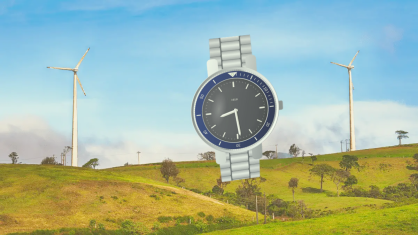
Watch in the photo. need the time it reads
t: 8:29
